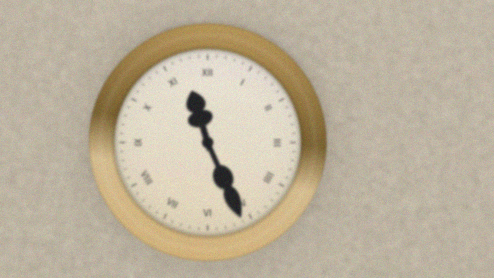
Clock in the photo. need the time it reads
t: 11:26
